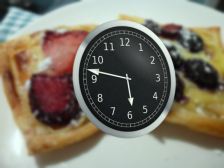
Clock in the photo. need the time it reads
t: 5:47
